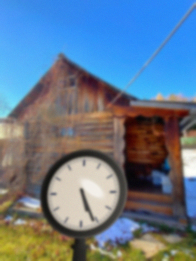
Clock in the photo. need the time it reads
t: 5:26
